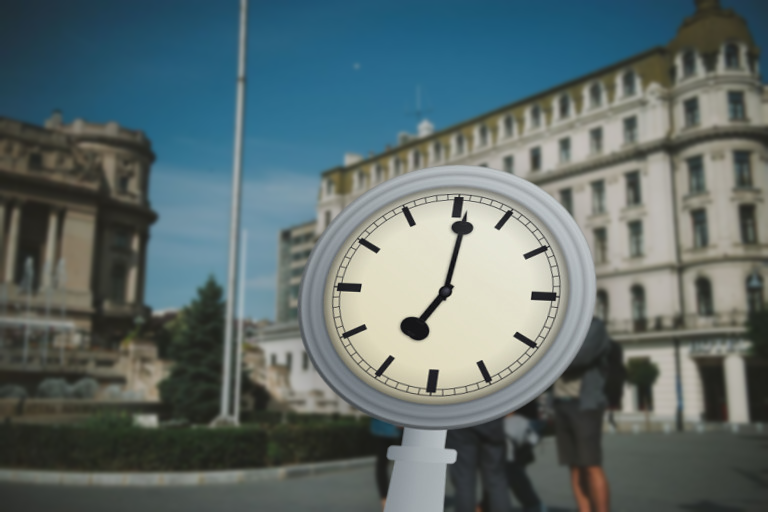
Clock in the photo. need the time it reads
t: 7:01
